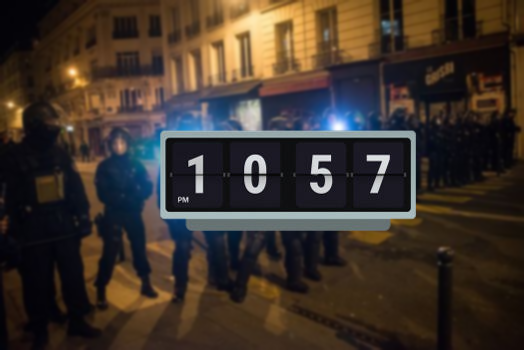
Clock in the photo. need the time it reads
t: 10:57
